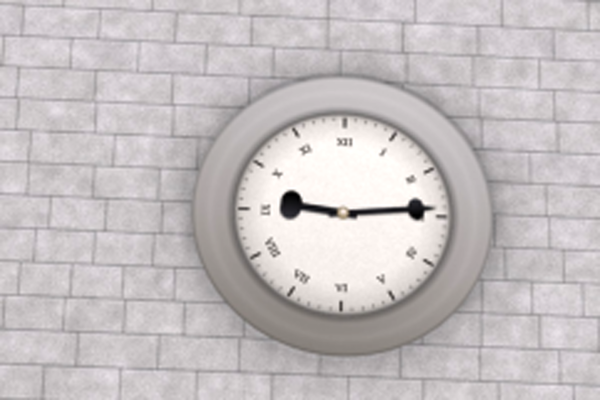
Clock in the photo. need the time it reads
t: 9:14
